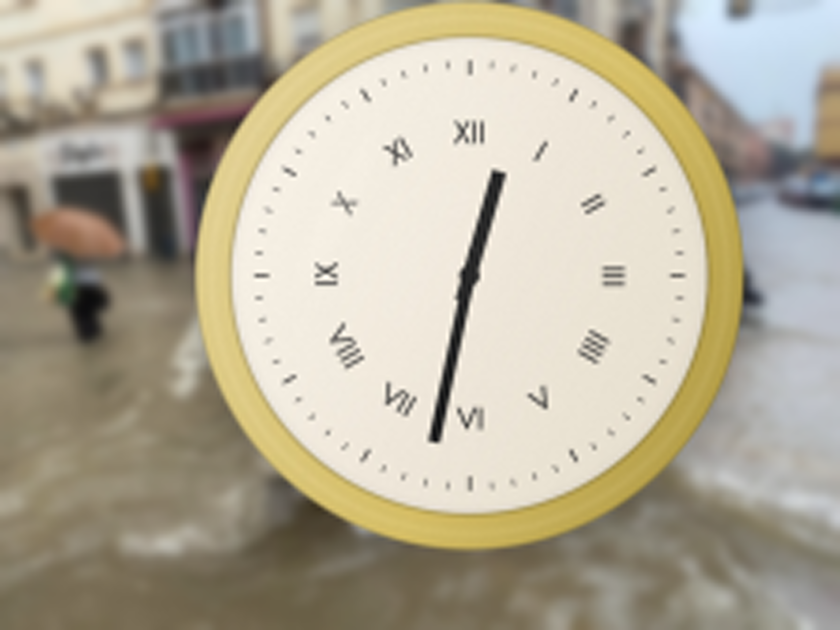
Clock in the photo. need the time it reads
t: 12:32
